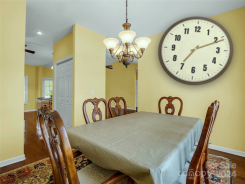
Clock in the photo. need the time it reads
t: 7:11
